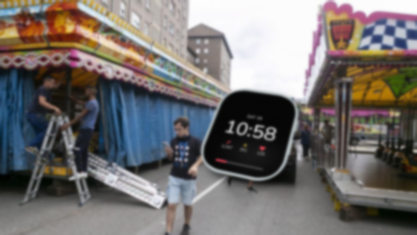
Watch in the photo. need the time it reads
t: 10:58
